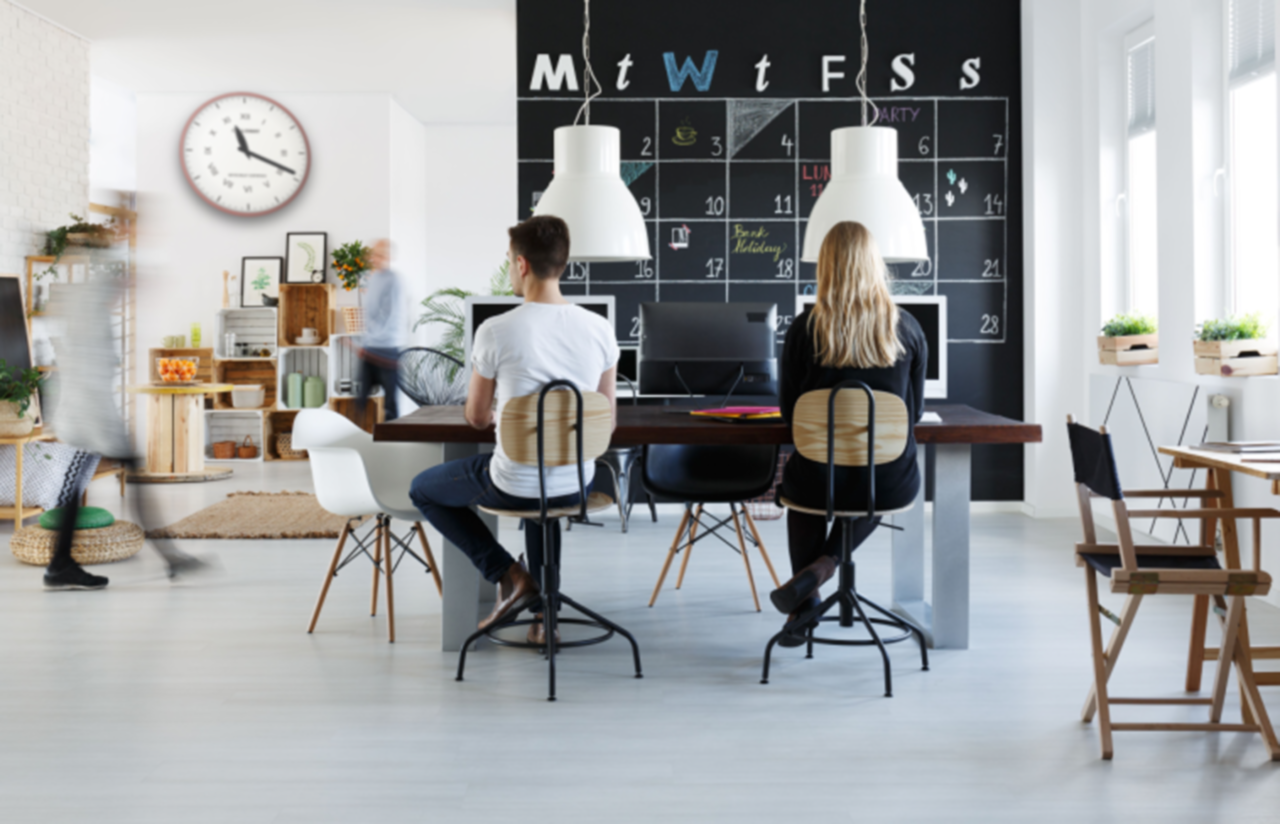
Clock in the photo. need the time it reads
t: 11:19
